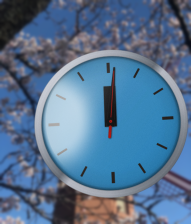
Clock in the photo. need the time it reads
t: 12:01:01
